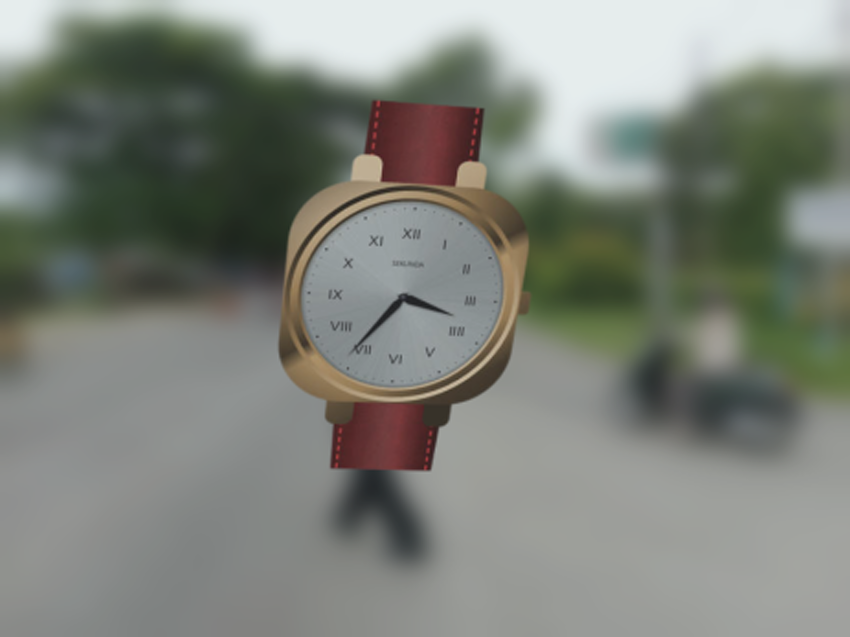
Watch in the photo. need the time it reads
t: 3:36
